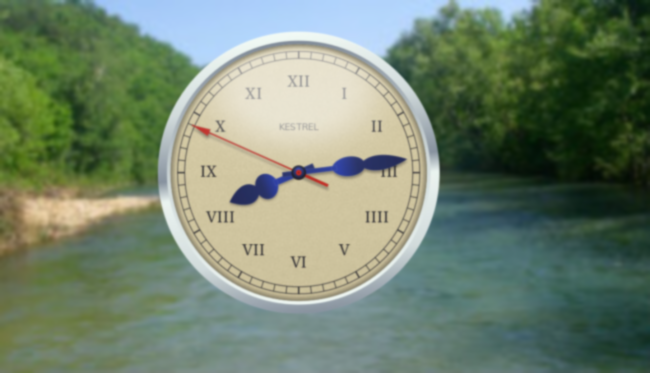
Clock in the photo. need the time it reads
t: 8:13:49
